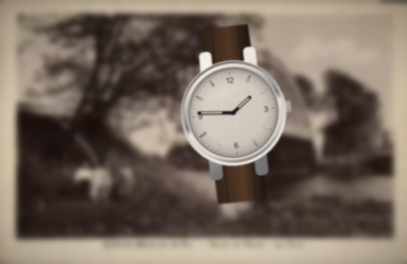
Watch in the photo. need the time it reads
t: 1:46
